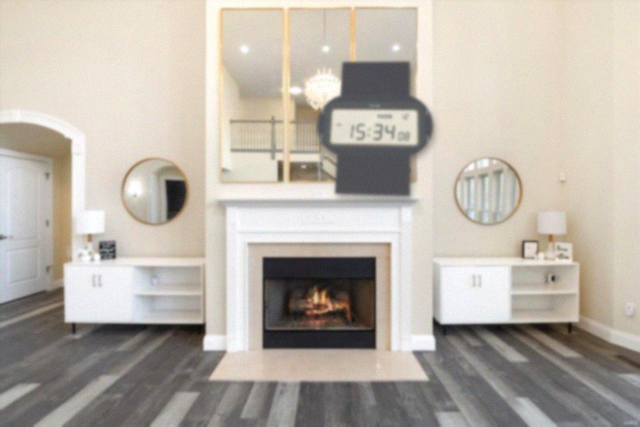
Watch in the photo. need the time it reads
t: 15:34
